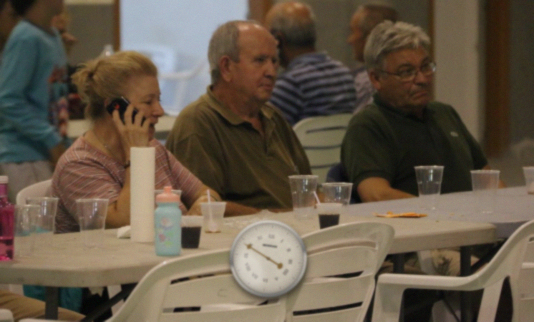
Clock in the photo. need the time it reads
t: 3:49
